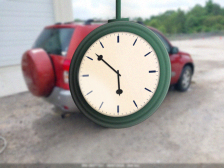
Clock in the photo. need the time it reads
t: 5:52
